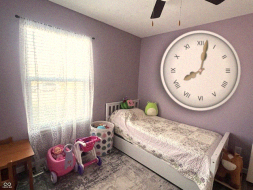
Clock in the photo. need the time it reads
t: 8:02
